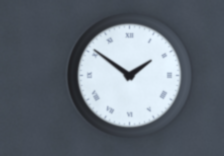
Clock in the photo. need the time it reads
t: 1:51
